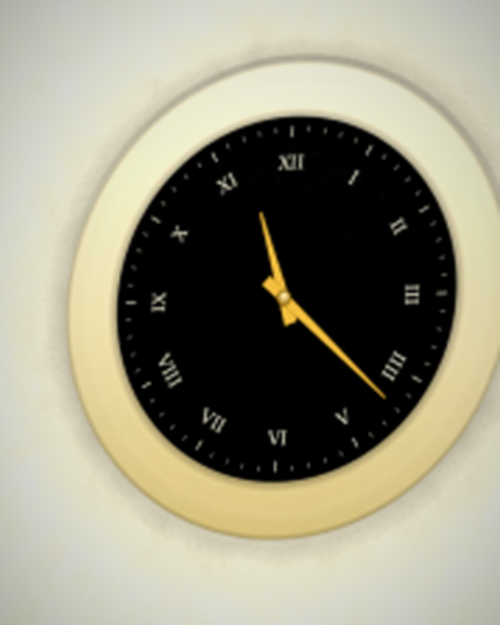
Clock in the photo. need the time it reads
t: 11:22
